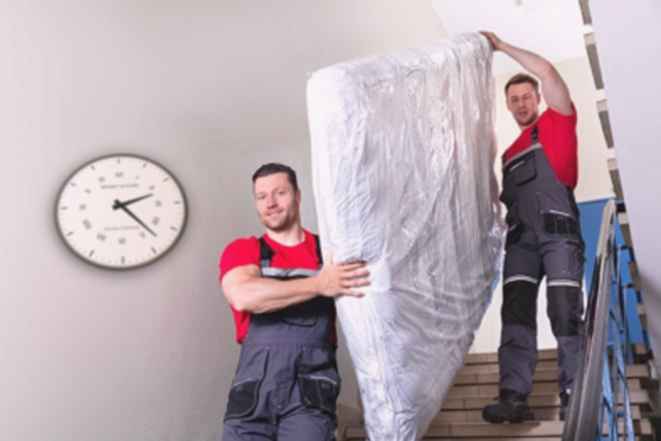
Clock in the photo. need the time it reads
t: 2:23
